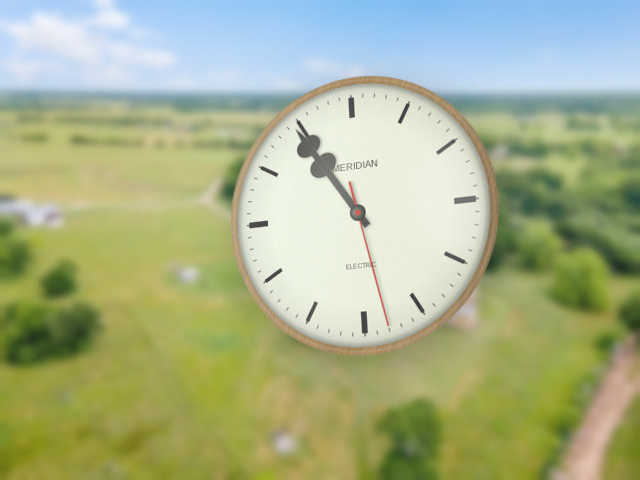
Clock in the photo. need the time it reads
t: 10:54:28
